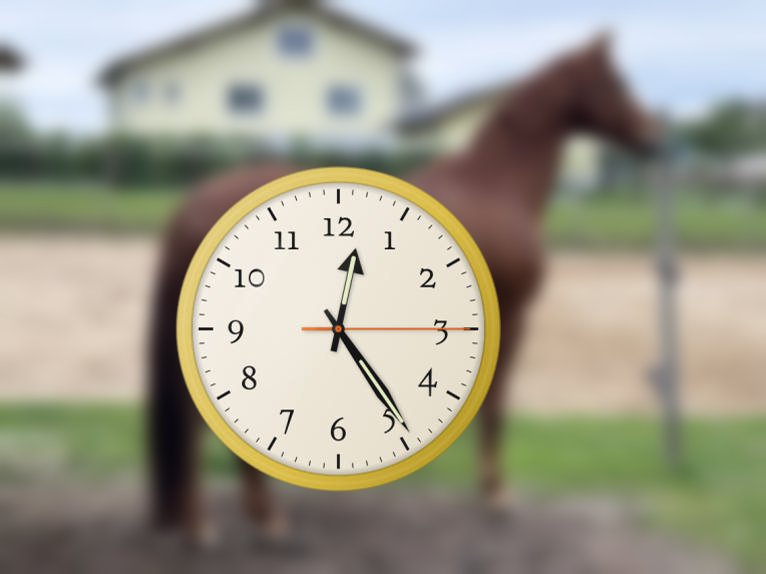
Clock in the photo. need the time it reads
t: 12:24:15
